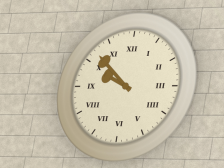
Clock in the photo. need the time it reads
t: 9:52
